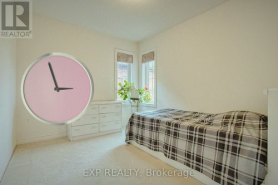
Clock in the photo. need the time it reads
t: 2:57
